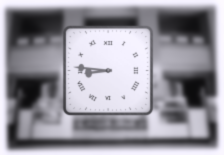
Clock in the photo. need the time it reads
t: 8:46
